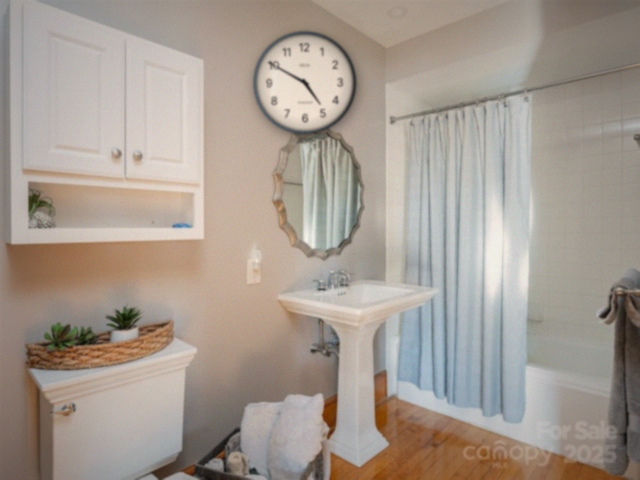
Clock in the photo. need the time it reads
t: 4:50
